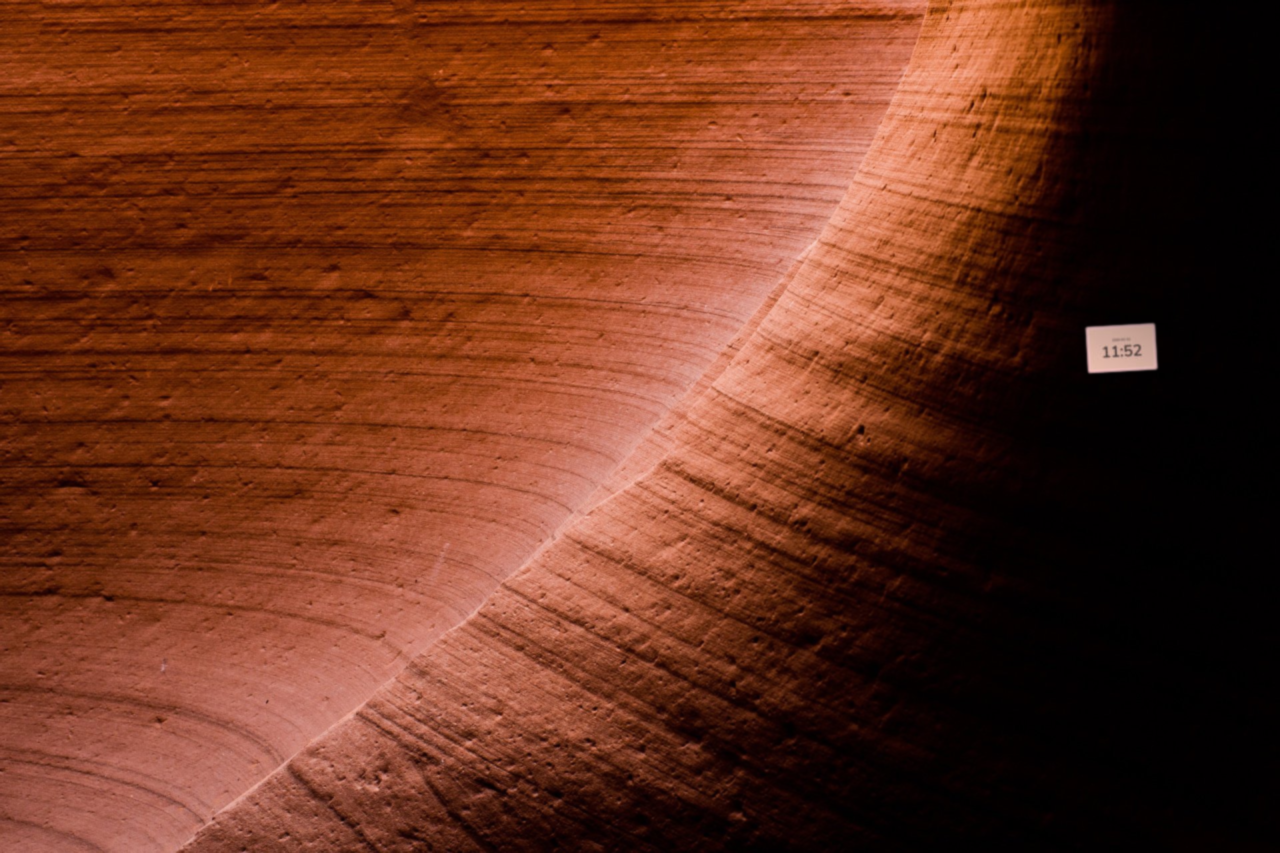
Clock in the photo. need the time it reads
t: 11:52
